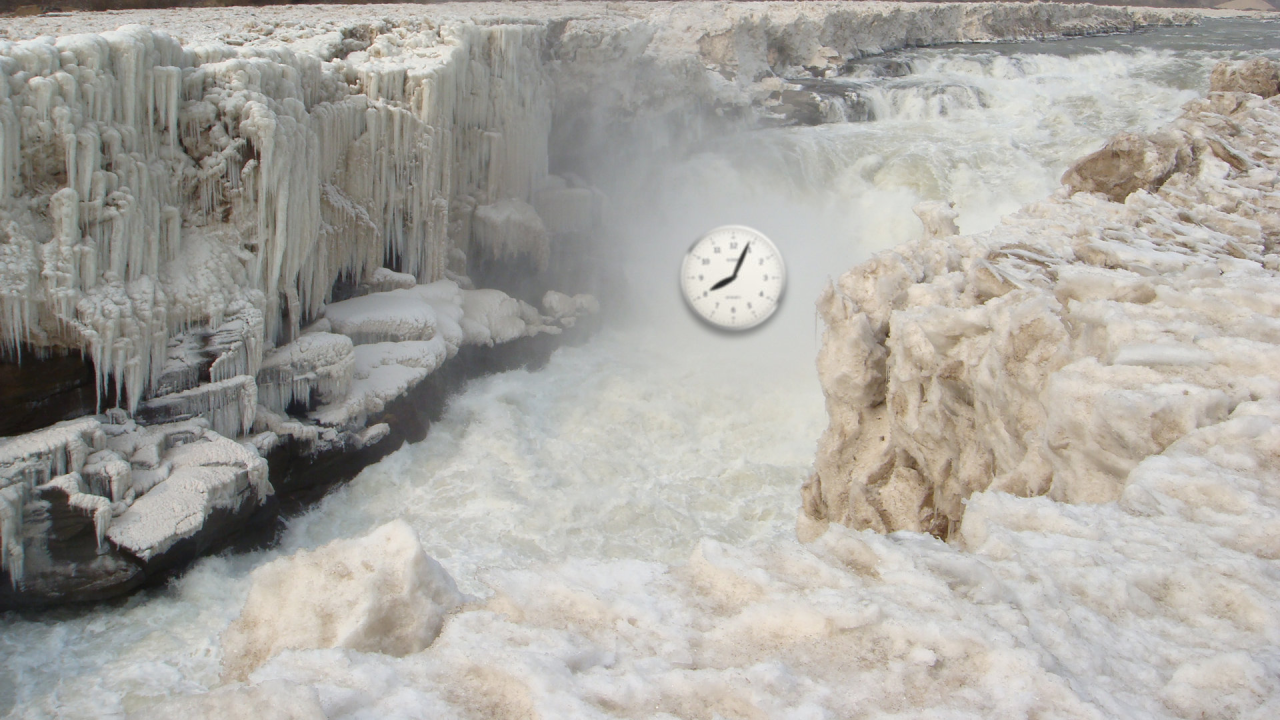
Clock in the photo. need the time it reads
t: 8:04
